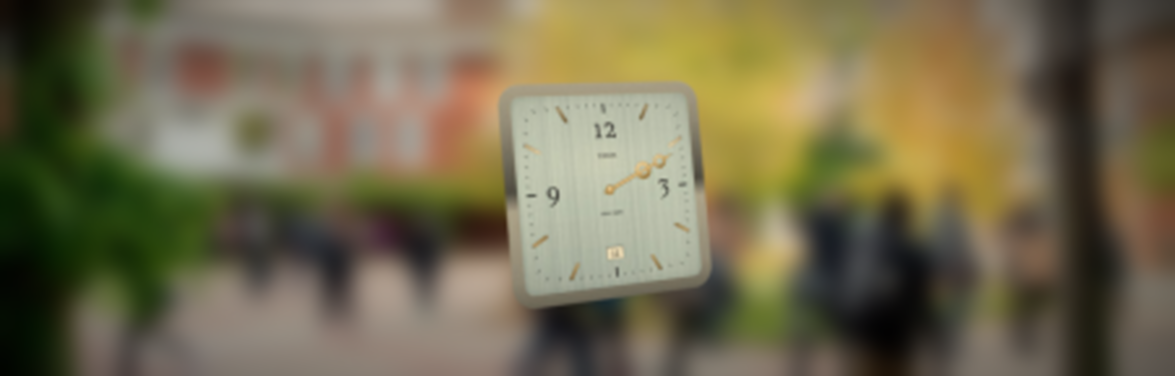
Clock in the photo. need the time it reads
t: 2:11
